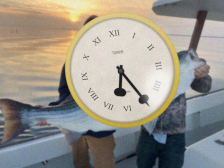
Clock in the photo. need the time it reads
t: 6:25
